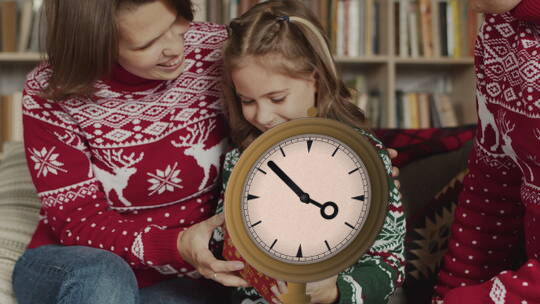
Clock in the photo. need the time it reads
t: 3:52
